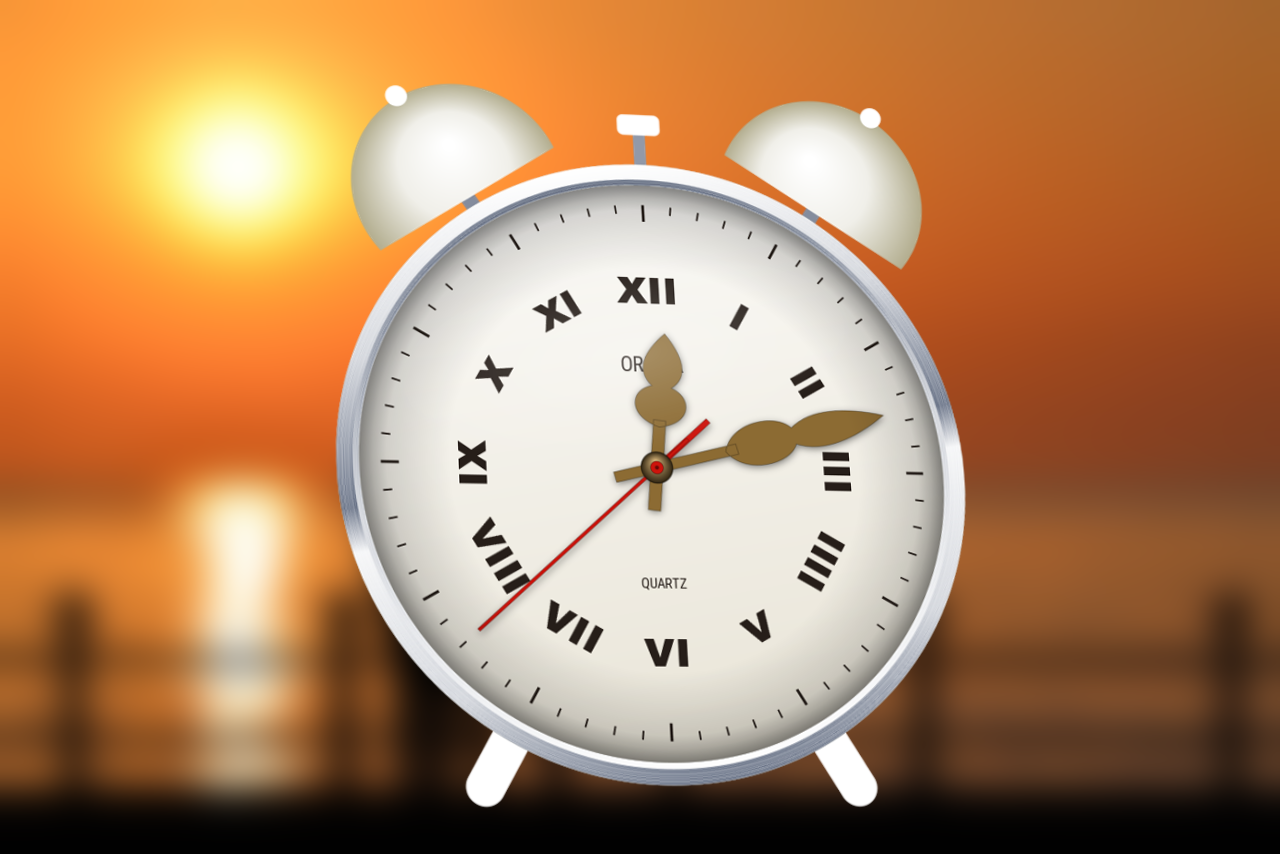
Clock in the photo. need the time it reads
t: 12:12:38
